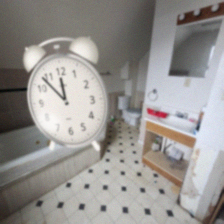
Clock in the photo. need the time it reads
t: 11:53
